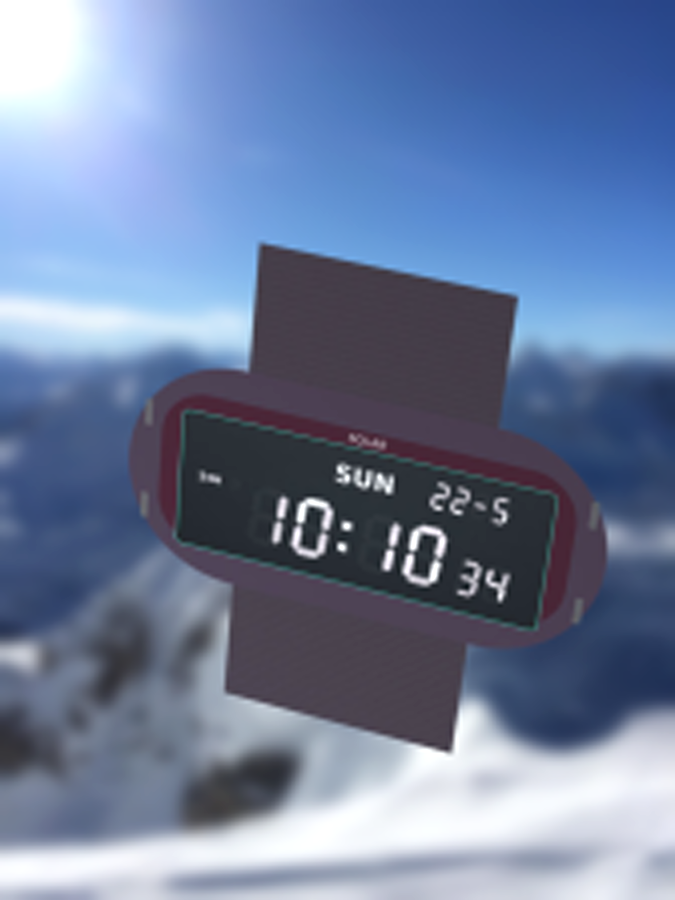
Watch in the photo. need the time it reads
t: 10:10:34
